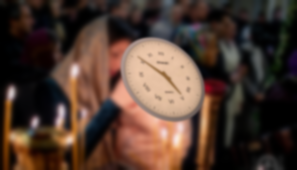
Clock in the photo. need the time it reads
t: 4:51
